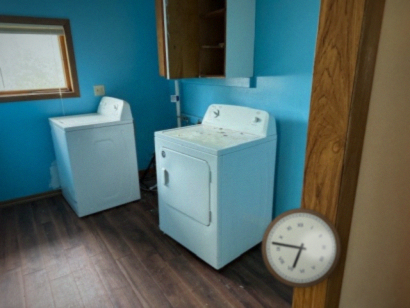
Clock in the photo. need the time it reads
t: 6:47
